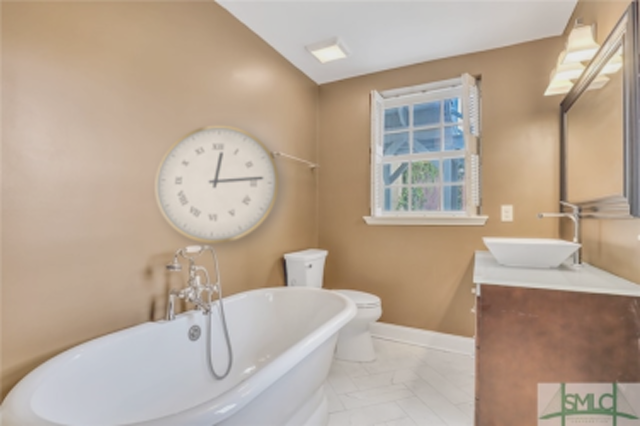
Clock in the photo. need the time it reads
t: 12:14
